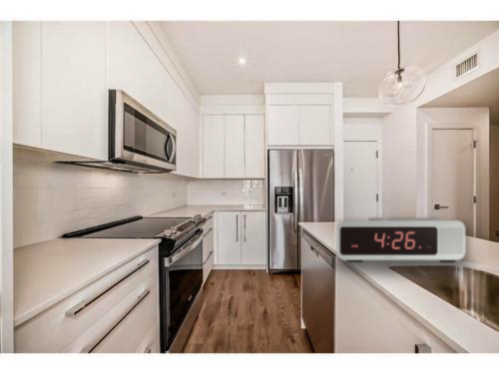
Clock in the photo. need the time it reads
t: 4:26
